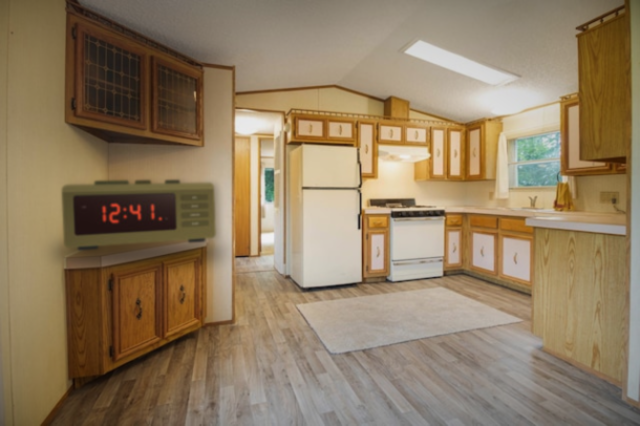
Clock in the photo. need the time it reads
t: 12:41
